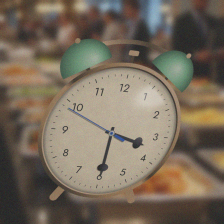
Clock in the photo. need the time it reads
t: 3:29:49
